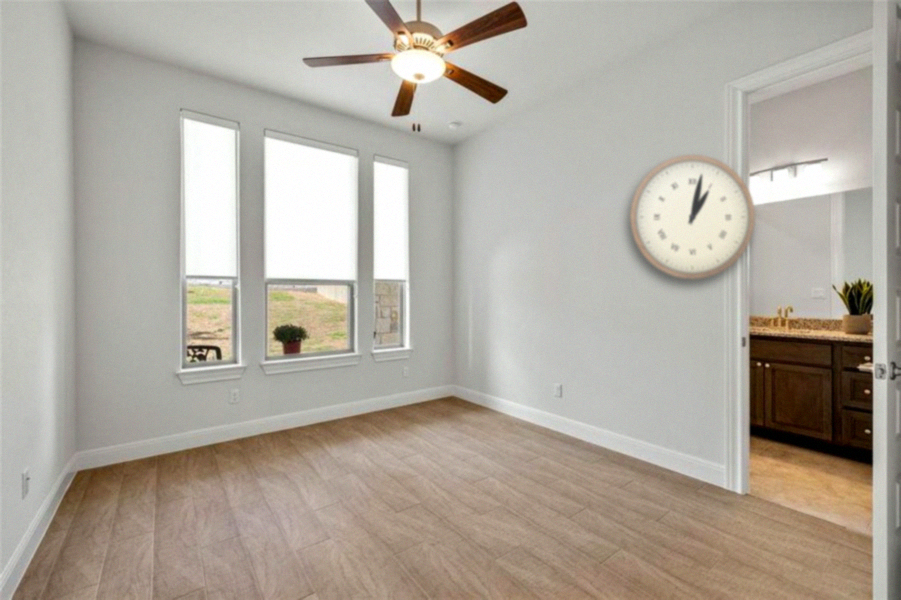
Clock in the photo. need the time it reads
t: 1:02
